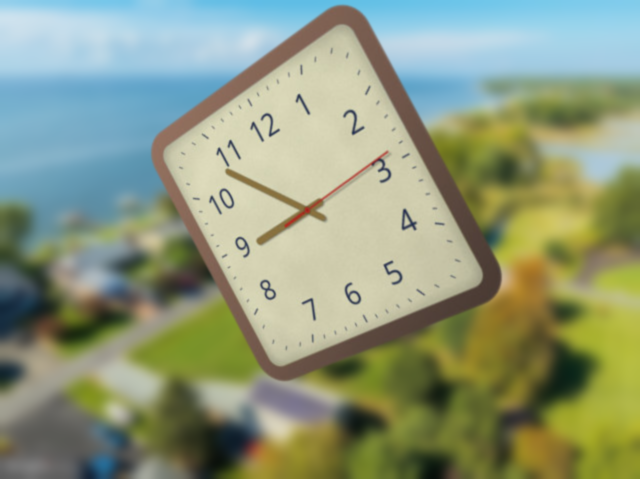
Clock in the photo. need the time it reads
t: 8:53:14
